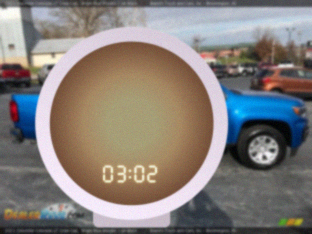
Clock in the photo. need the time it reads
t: 3:02
